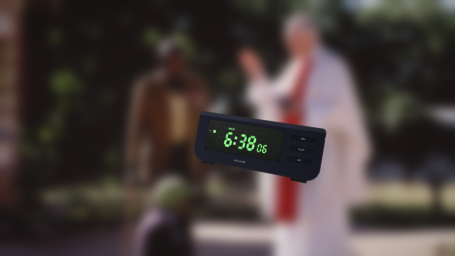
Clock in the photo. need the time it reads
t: 6:38:06
